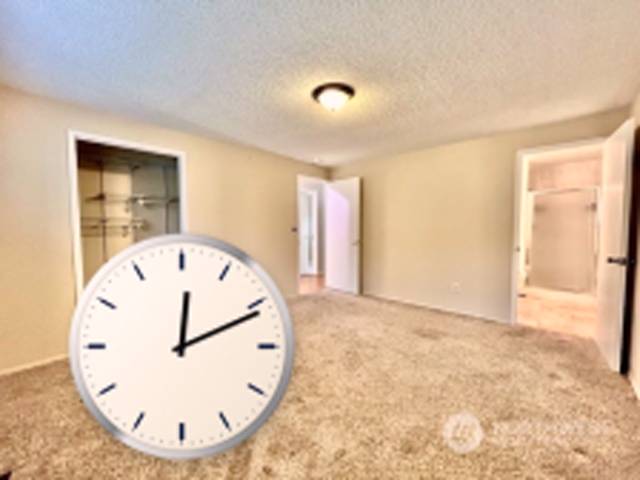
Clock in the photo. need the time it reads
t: 12:11
